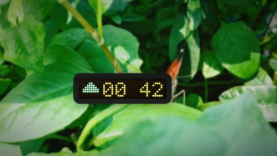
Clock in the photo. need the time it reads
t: 0:42
